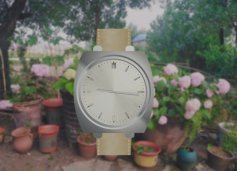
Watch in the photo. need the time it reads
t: 9:16
